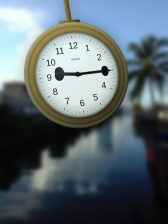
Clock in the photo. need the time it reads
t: 9:15
